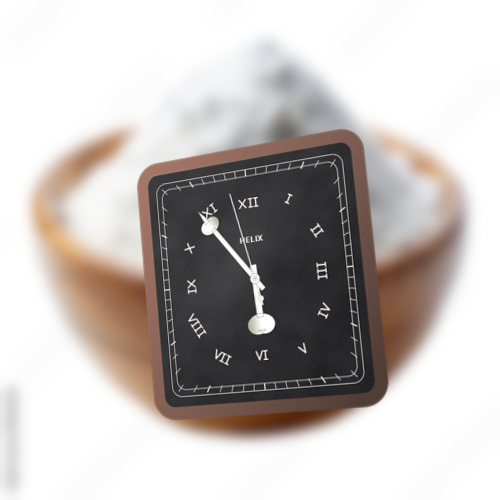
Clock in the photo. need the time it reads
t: 5:53:58
